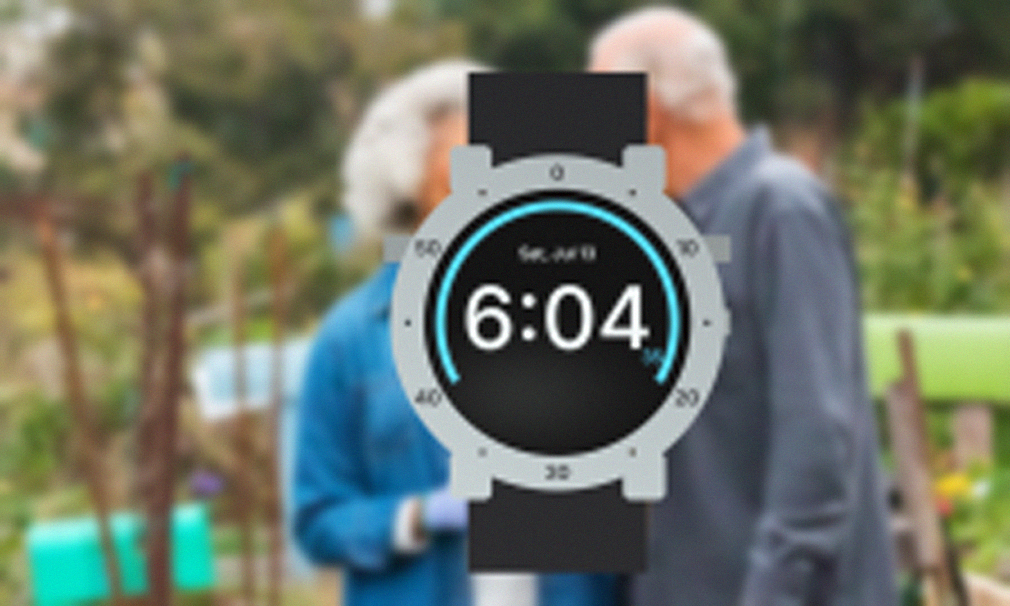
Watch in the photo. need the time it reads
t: 6:04
